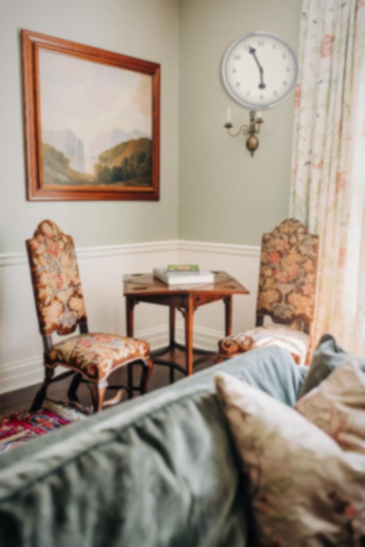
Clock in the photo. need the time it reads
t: 5:56
